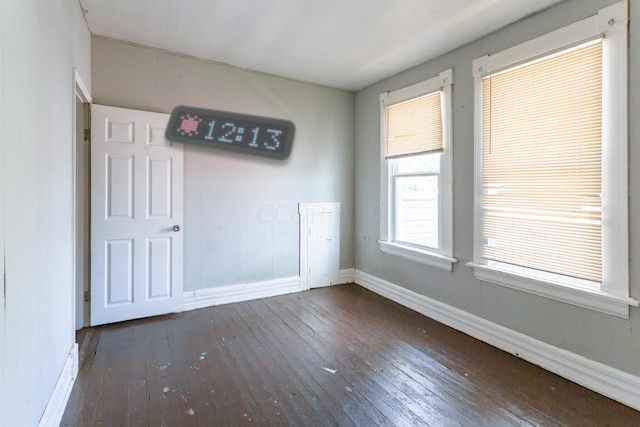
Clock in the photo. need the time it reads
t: 12:13
